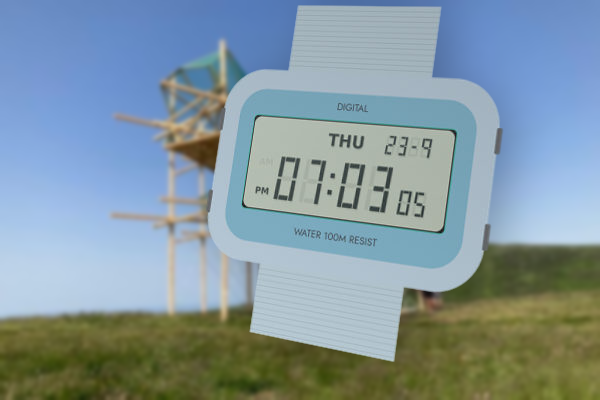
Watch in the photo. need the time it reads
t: 7:03:05
